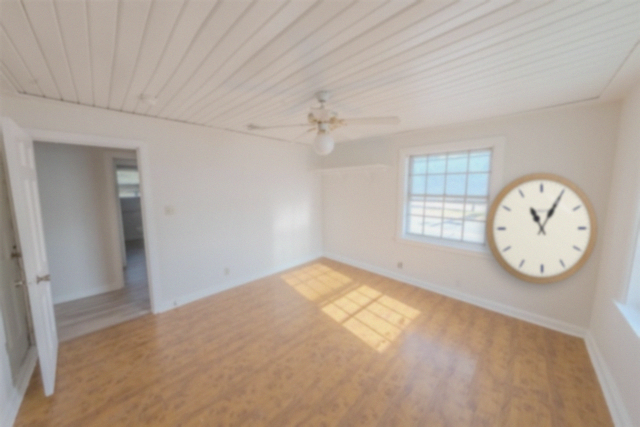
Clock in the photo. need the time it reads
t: 11:05
